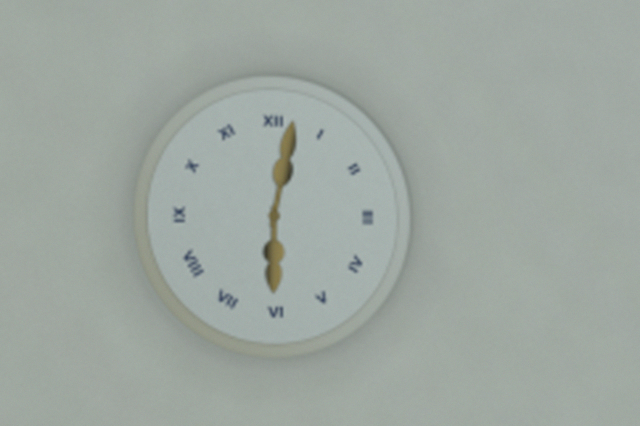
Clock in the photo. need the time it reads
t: 6:02
